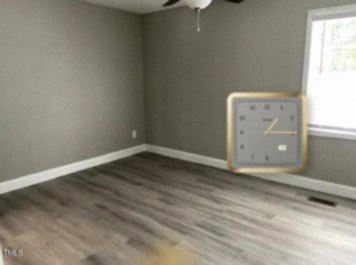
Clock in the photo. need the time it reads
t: 1:15
